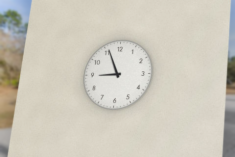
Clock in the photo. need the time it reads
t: 8:56
